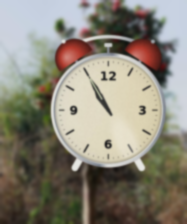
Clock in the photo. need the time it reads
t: 10:55
